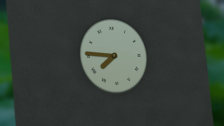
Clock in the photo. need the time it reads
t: 7:46
